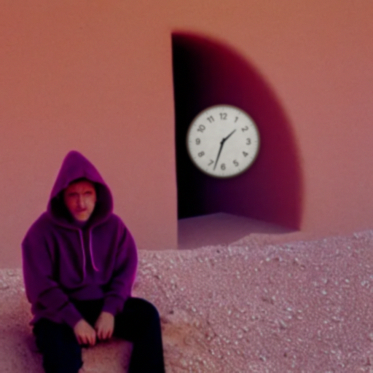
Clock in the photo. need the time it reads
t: 1:33
